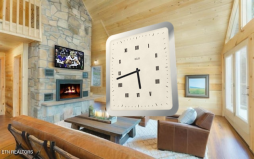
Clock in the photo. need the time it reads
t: 5:43
